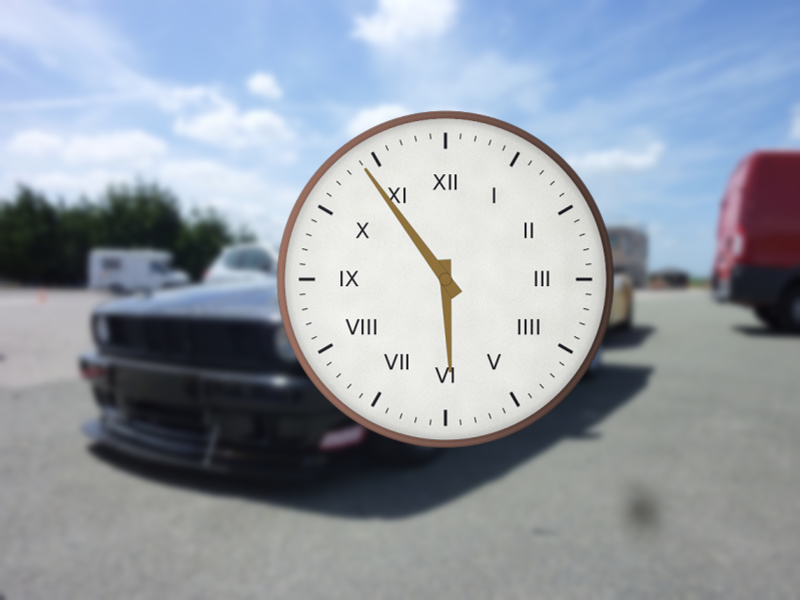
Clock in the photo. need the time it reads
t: 5:54
